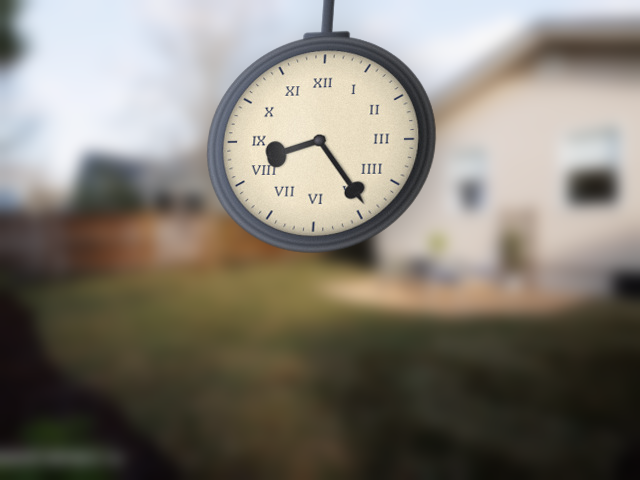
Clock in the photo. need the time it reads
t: 8:24
